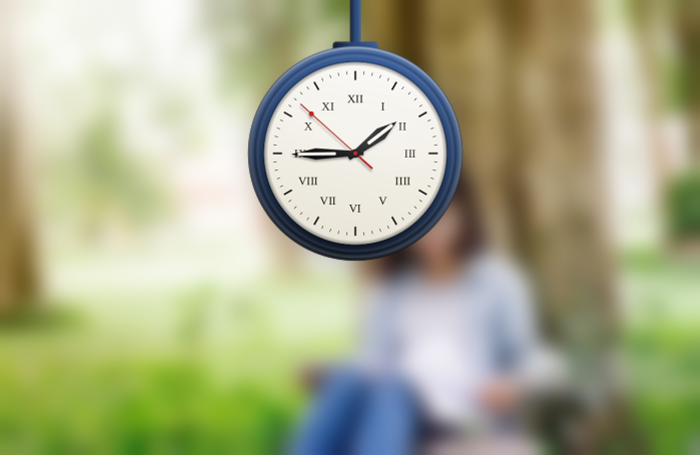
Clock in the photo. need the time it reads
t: 1:44:52
